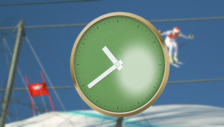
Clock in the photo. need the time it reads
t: 10:39
